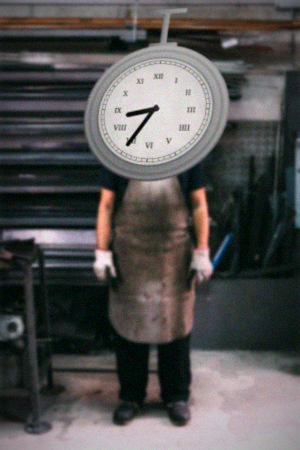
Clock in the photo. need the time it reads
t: 8:35
